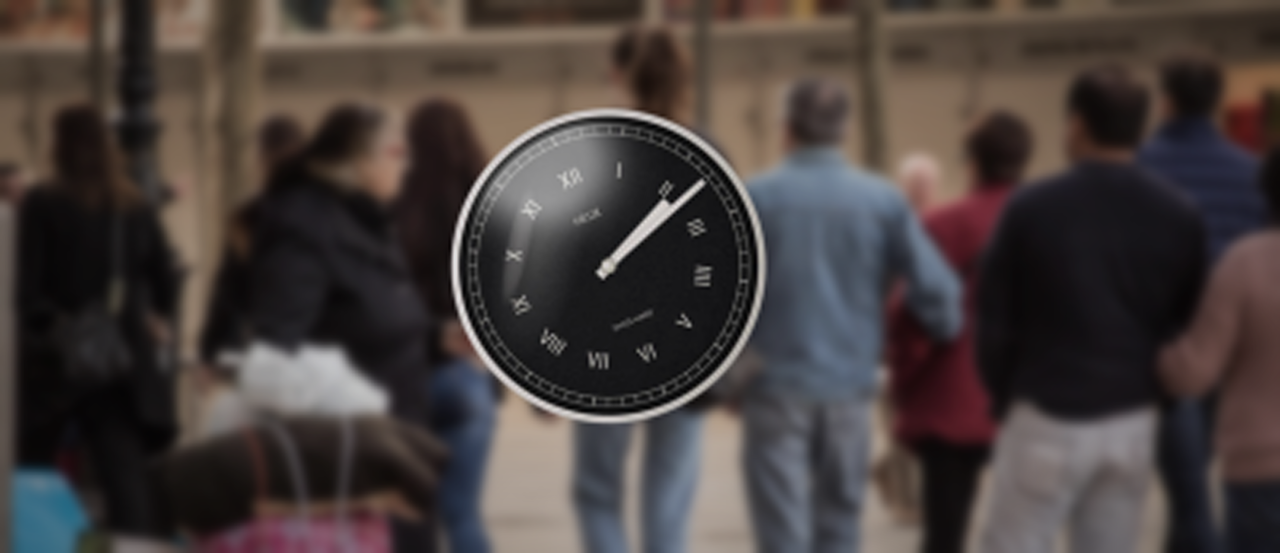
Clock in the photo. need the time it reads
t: 2:12
